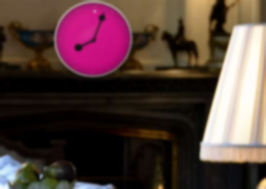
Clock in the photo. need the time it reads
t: 8:03
